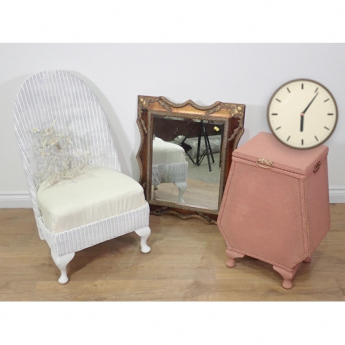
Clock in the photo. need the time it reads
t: 6:06
